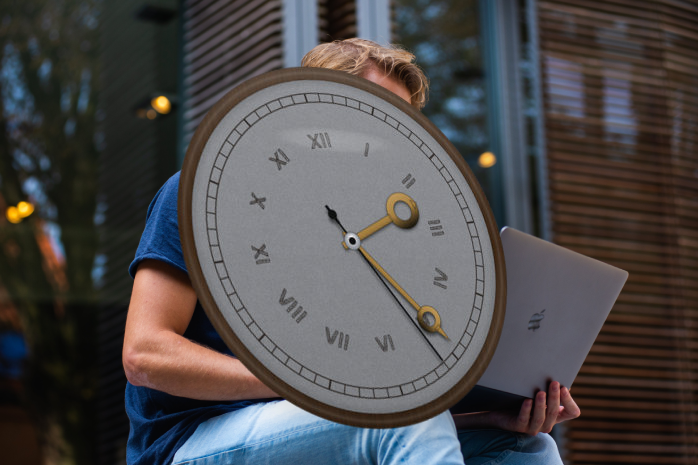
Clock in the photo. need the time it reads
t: 2:24:26
